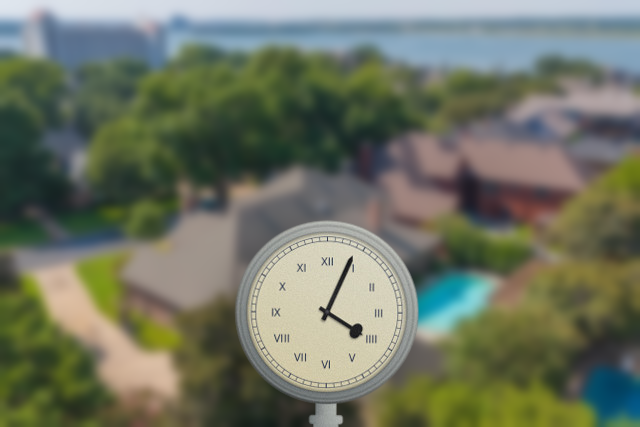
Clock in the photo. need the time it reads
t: 4:04
